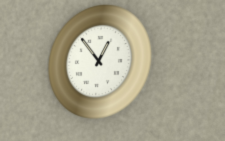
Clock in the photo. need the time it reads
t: 12:53
